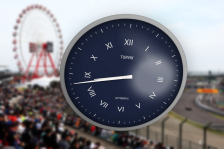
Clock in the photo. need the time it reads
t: 8:43
